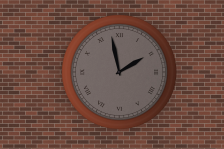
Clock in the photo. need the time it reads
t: 1:58
